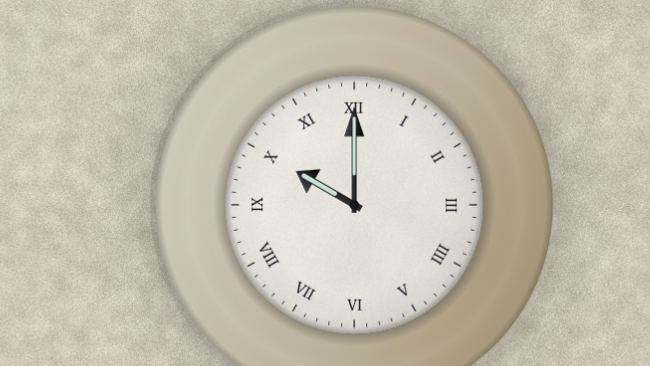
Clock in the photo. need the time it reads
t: 10:00
